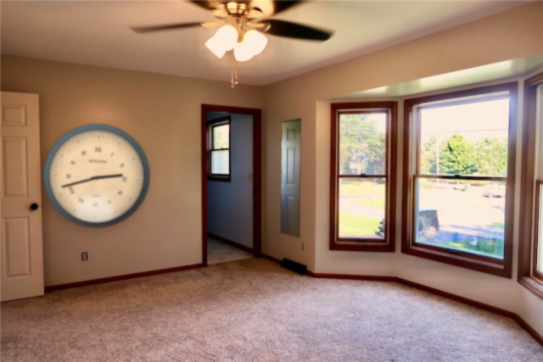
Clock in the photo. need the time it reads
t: 2:42
